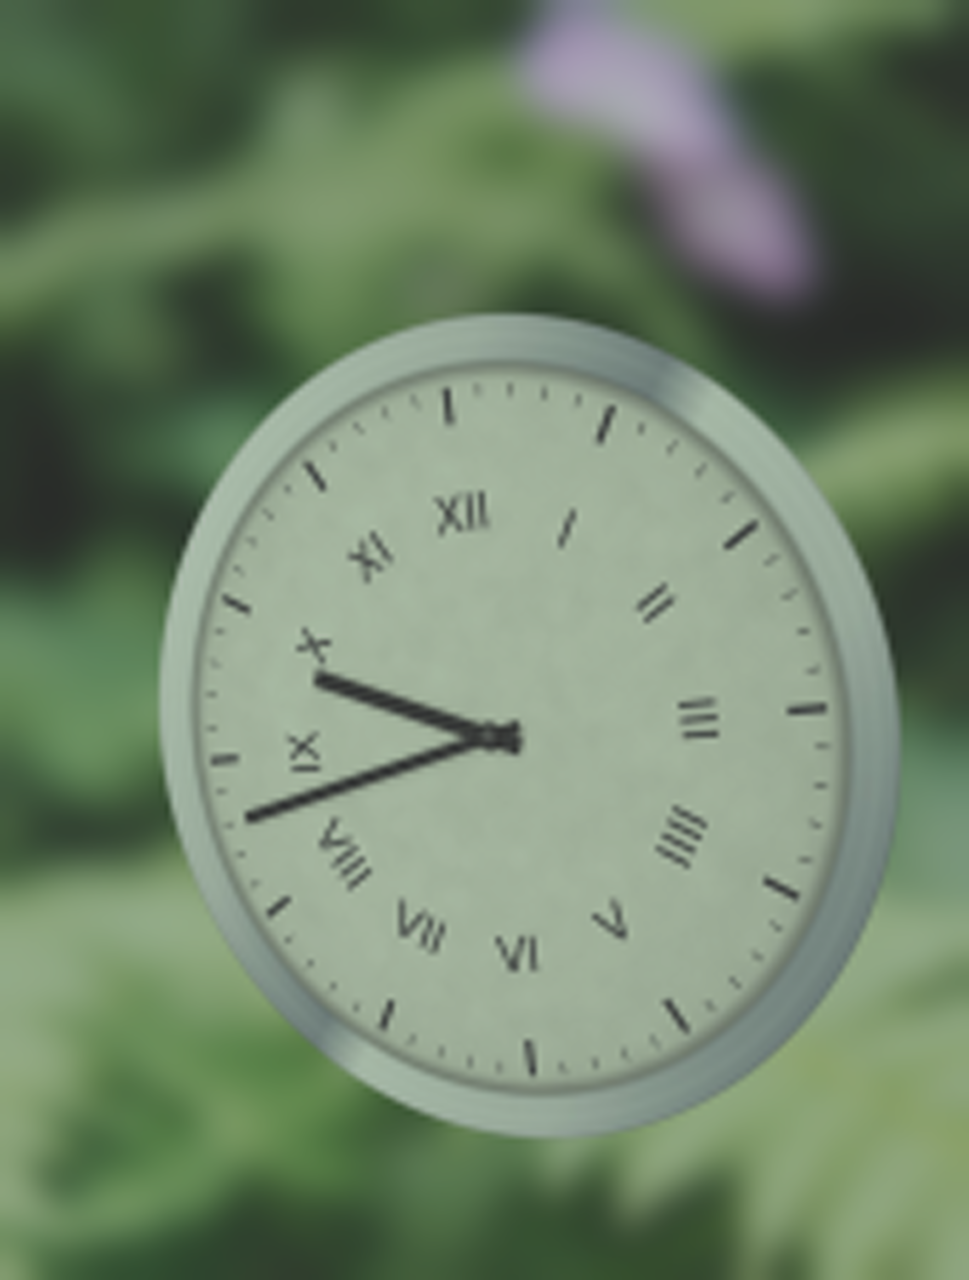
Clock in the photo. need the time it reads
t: 9:43
